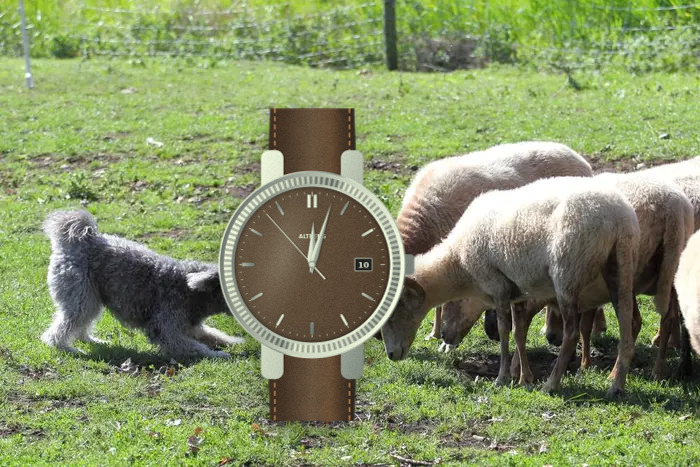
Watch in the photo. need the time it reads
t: 12:02:53
